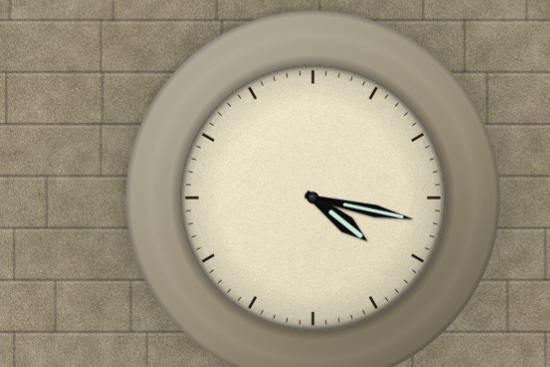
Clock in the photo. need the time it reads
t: 4:17
